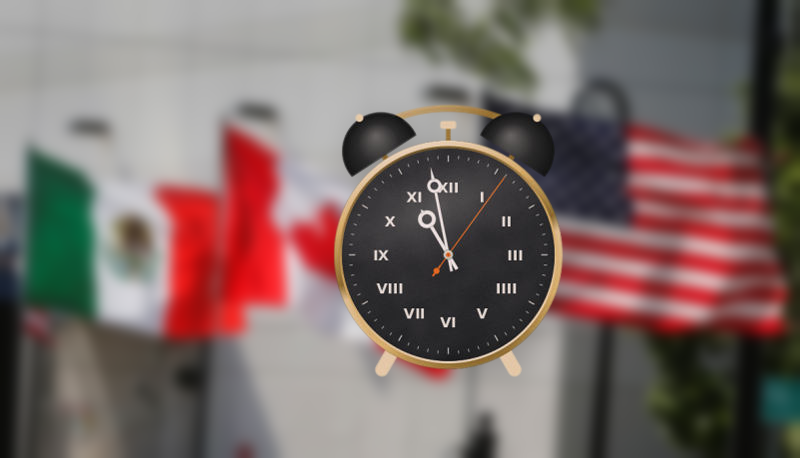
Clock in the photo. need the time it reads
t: 10:58:06
